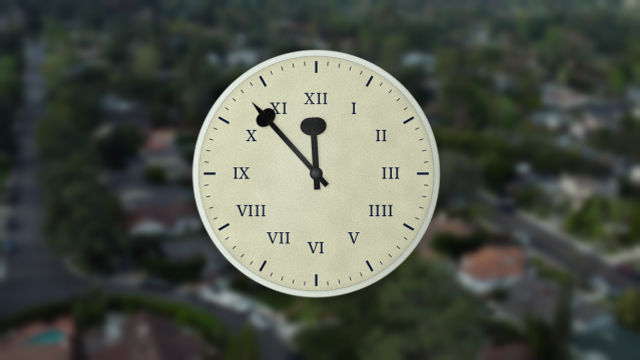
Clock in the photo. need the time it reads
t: 11:53
